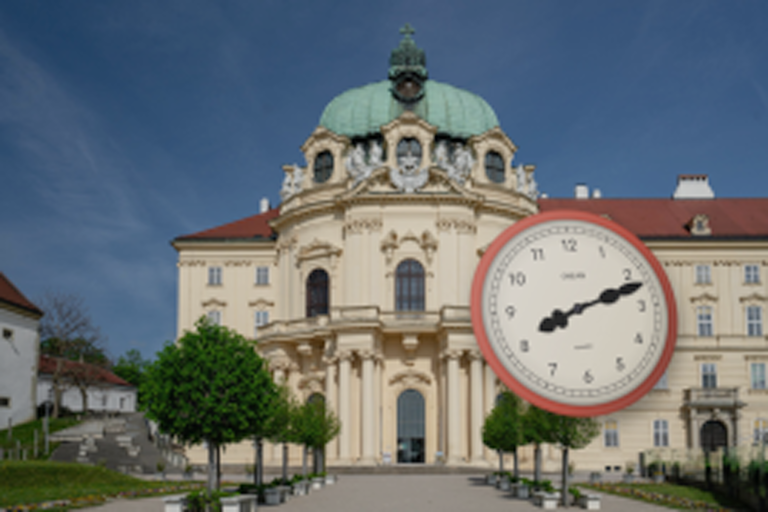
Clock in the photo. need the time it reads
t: 8:12
